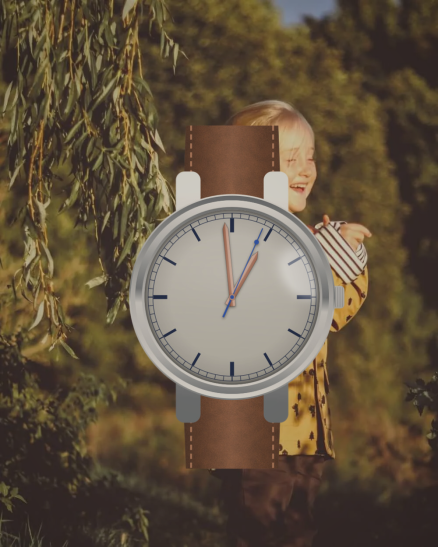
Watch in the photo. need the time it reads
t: 12:59:04
